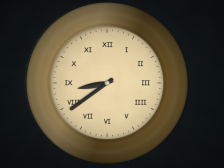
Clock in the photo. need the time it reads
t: 8:39
